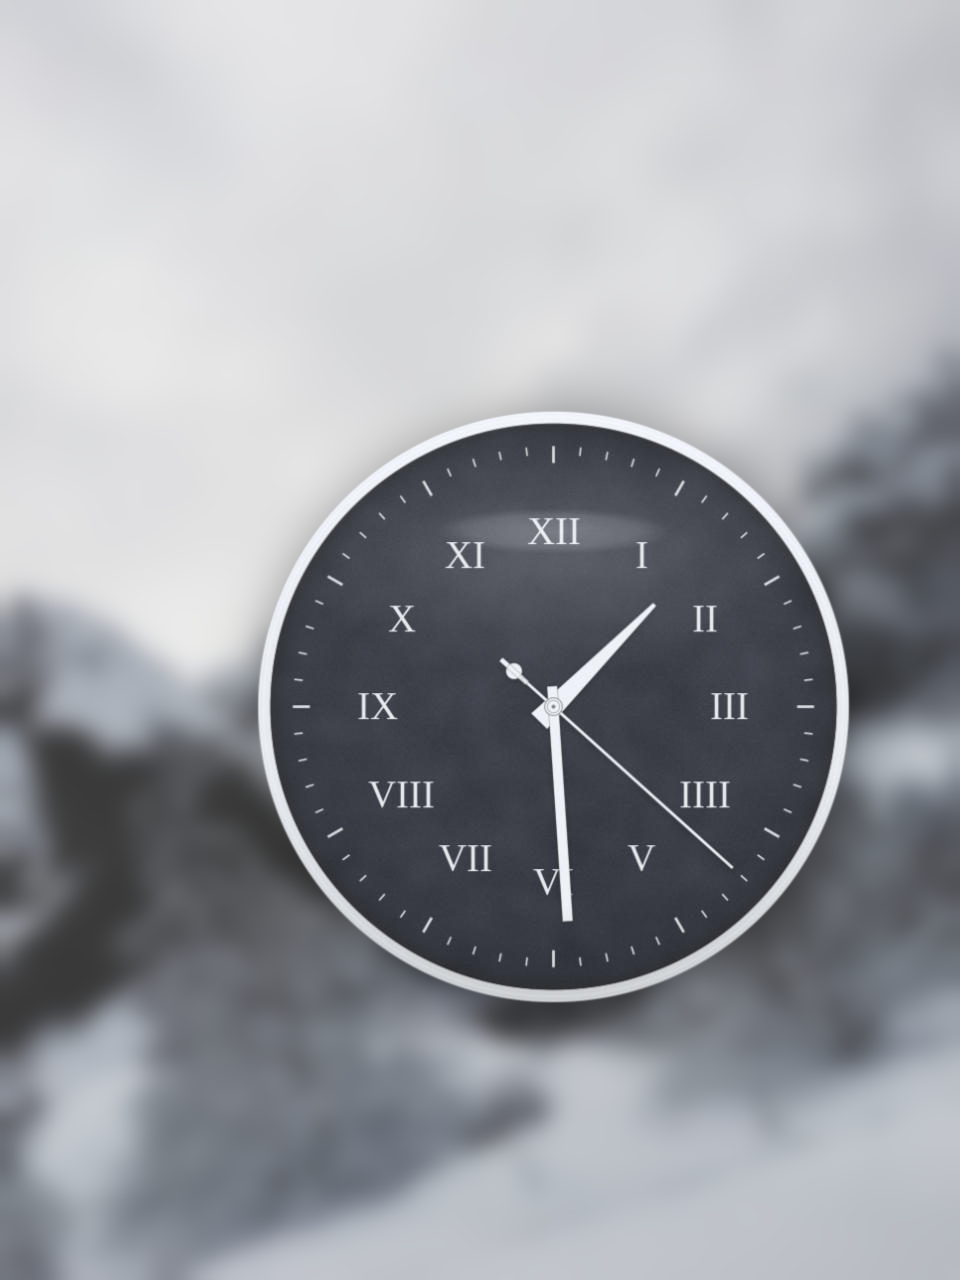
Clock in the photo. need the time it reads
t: 1:29:22
